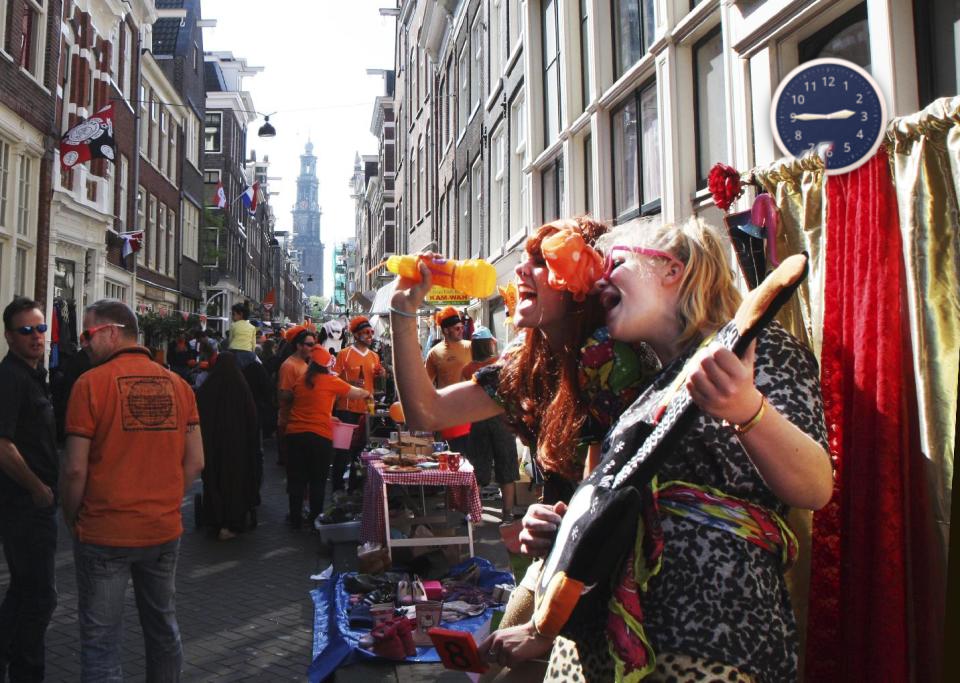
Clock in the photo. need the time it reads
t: 2:45
